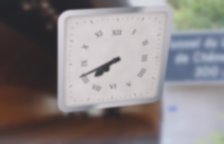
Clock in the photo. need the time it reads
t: 7:41
